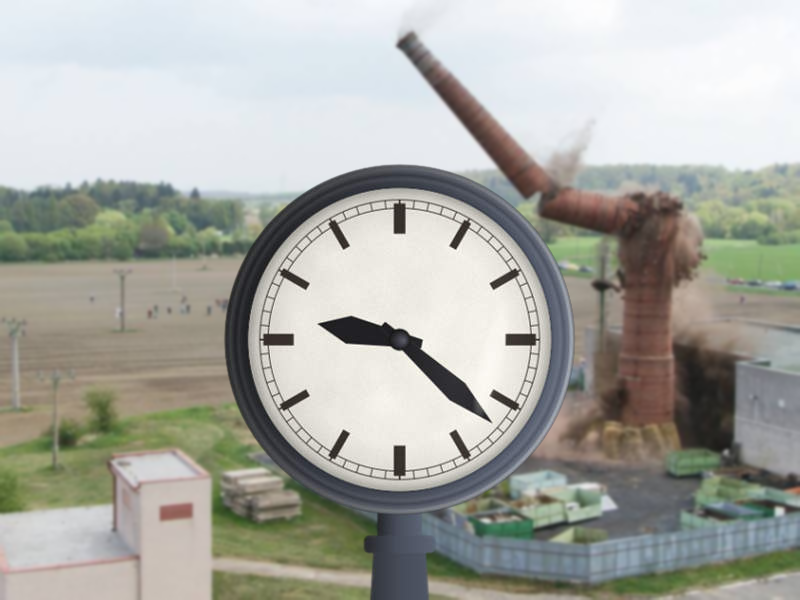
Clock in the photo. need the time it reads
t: 9:22
